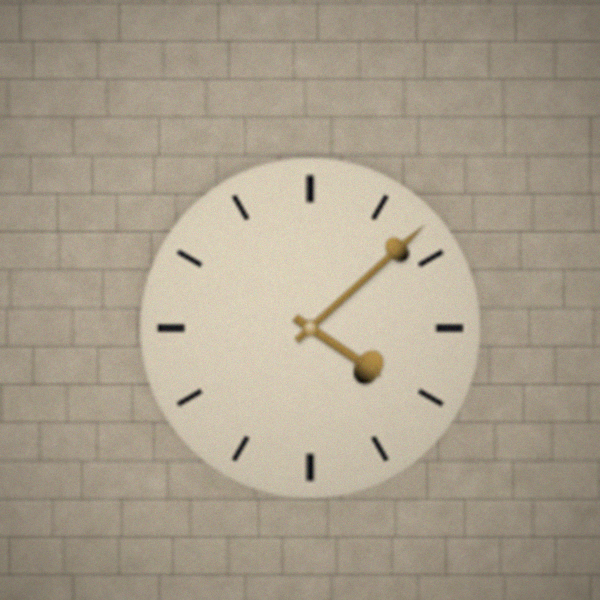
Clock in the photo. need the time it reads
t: 4:08
